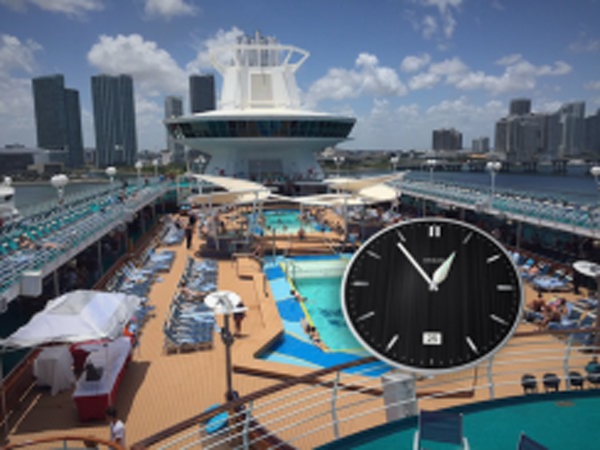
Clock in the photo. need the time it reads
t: 12:54
